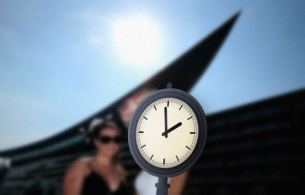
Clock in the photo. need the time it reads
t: 1:59
